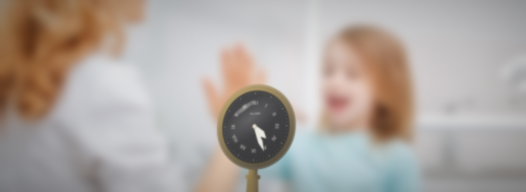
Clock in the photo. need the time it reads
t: 4:26
